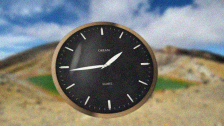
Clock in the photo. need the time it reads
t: 1:44
